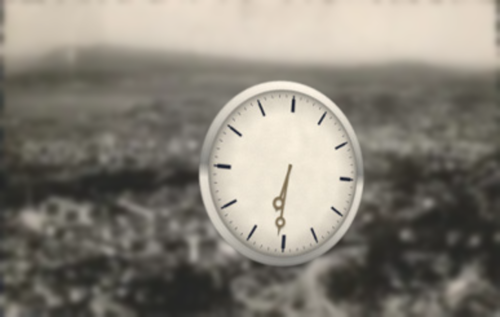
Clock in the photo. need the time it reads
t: 6:31
